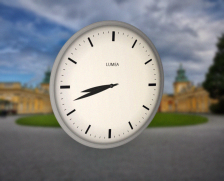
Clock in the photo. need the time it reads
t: 8:42
